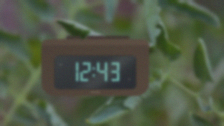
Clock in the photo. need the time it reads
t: 12:43
